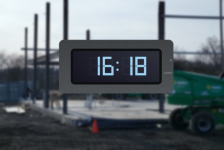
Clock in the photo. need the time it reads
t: 16:18
